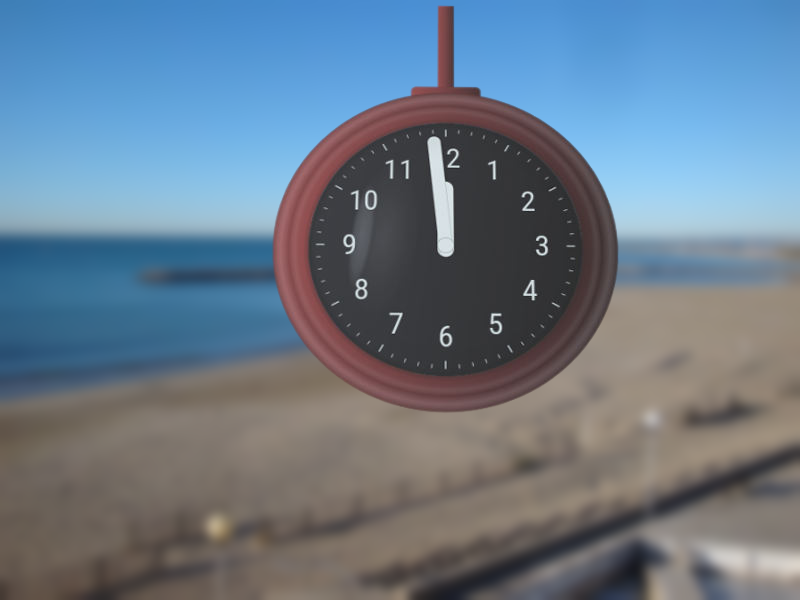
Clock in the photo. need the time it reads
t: 11:59
